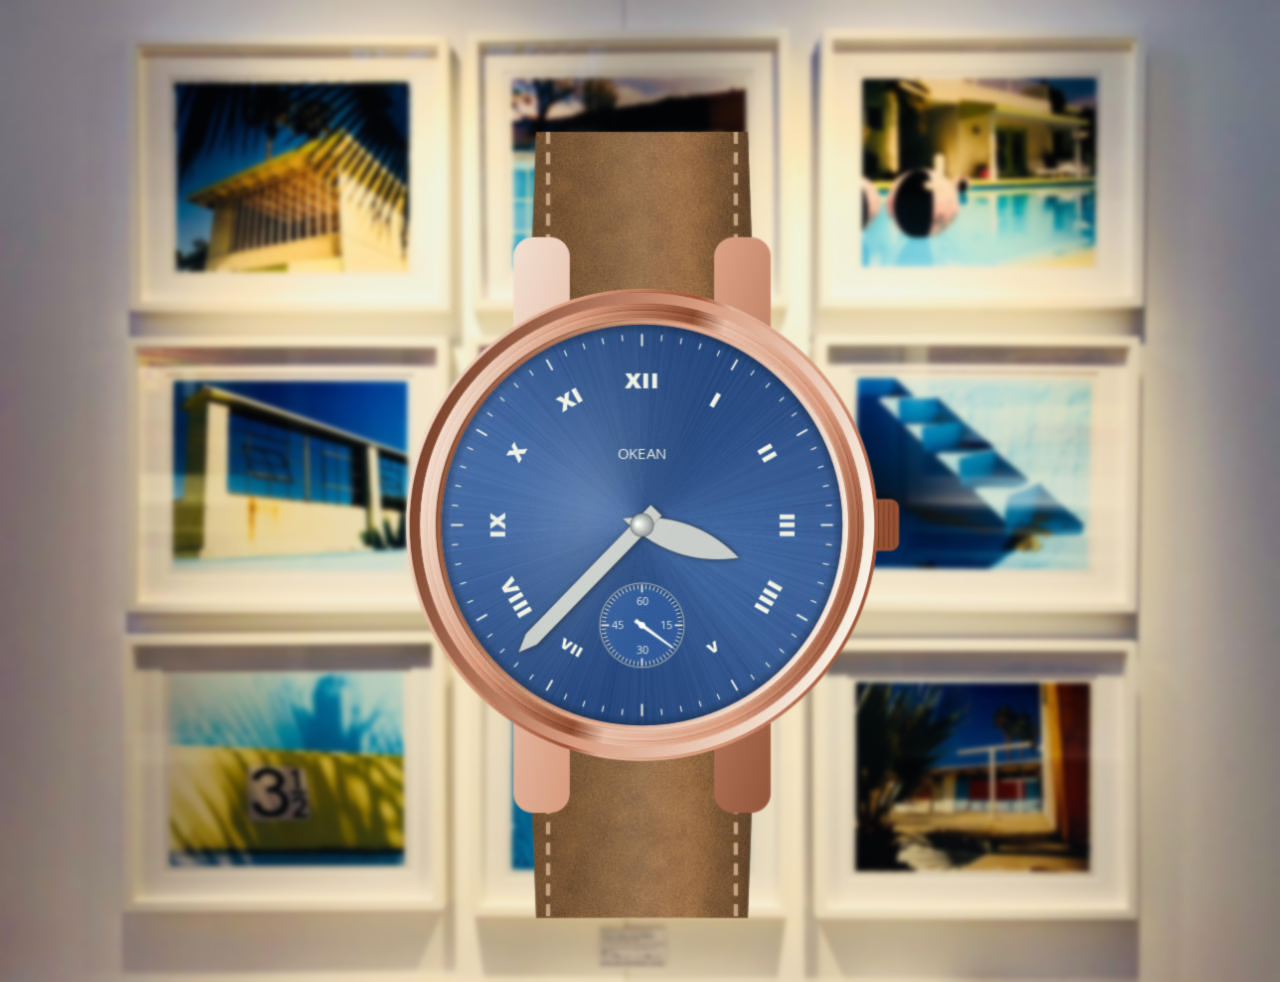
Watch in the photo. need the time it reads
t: 3:37:21
